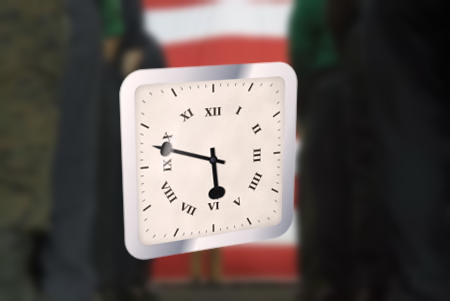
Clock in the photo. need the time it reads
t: 5:48
